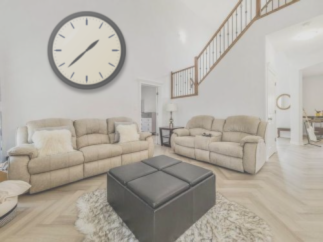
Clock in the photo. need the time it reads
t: 1:38
